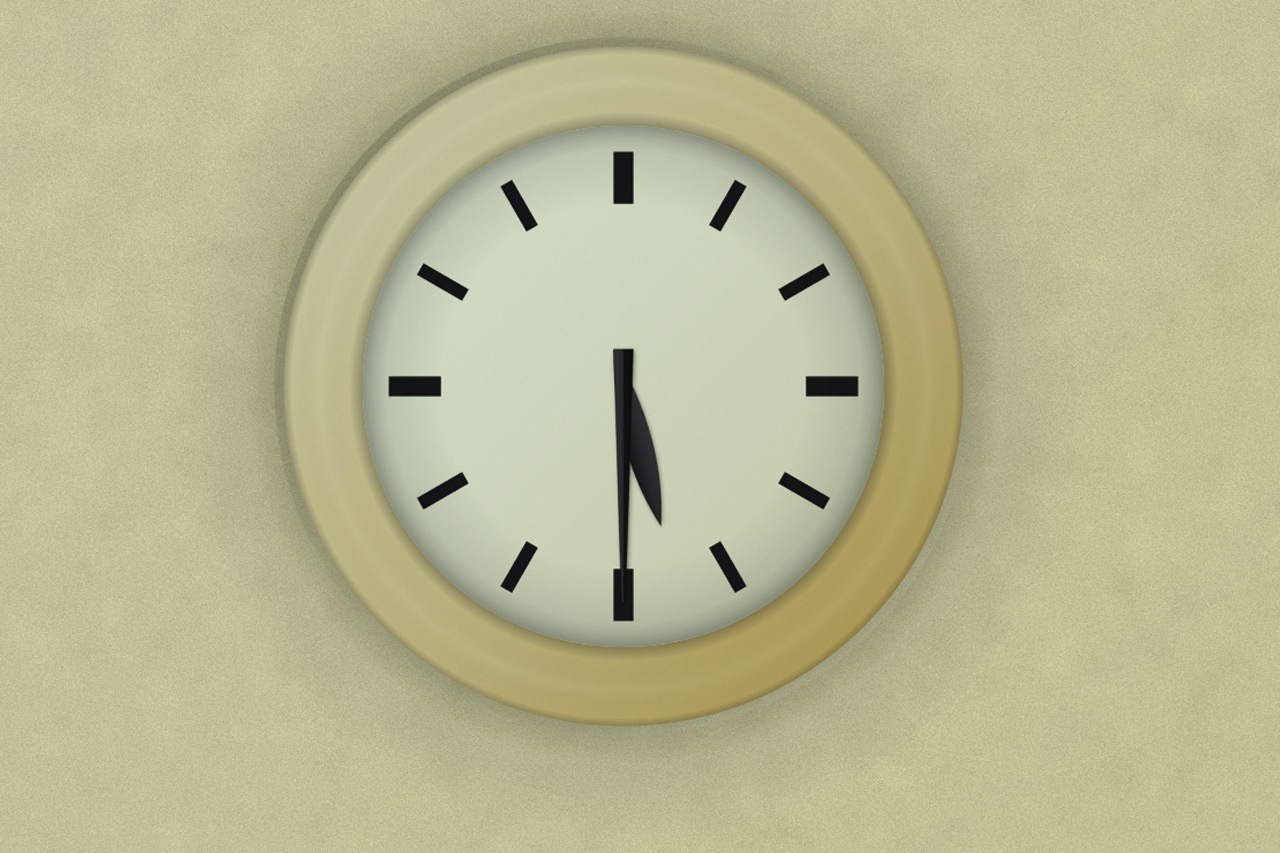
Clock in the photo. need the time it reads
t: 5:30
